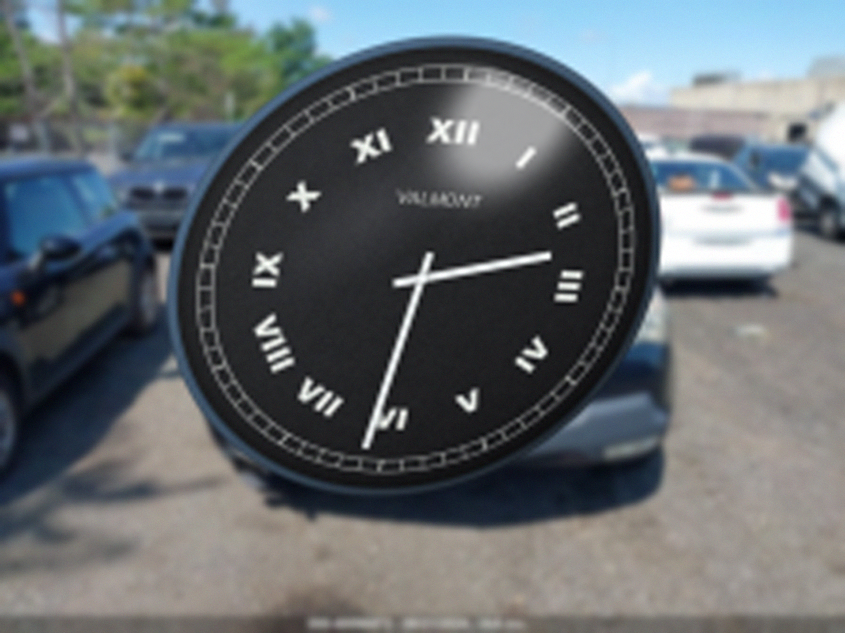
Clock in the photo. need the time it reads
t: 2:31
